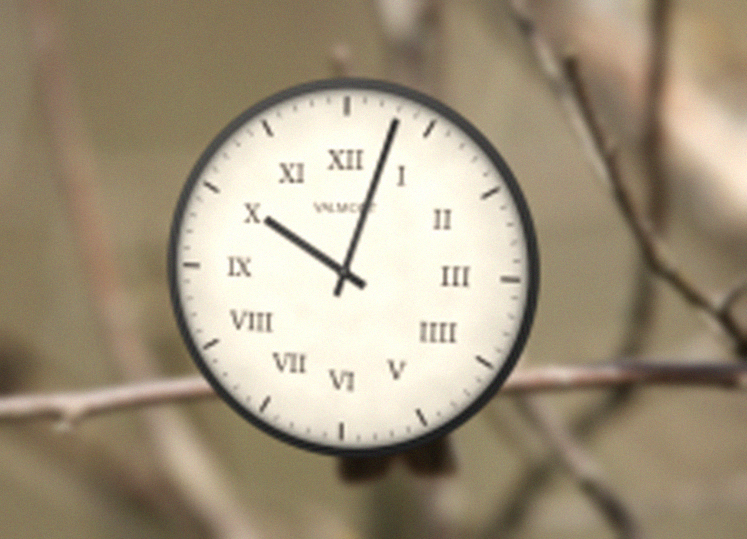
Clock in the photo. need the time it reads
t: 10:03
